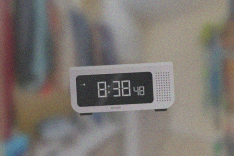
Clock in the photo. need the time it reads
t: 8:38:48
